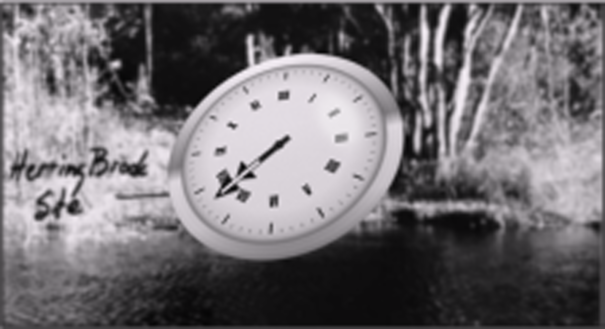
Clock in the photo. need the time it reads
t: 7:38
